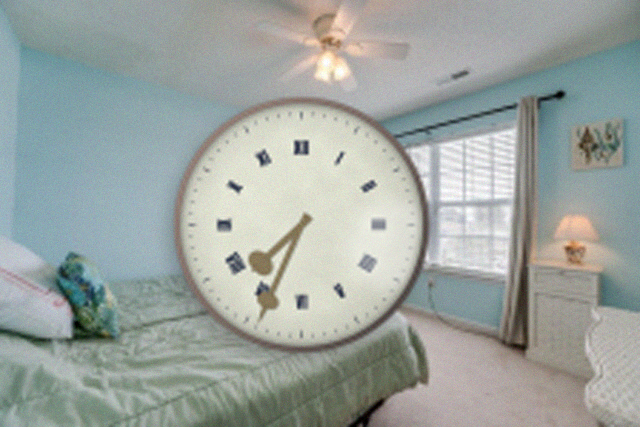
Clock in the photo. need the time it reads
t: 7:34
